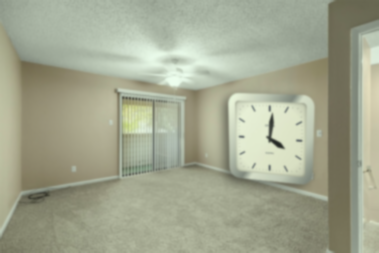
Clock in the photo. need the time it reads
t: 4:01
